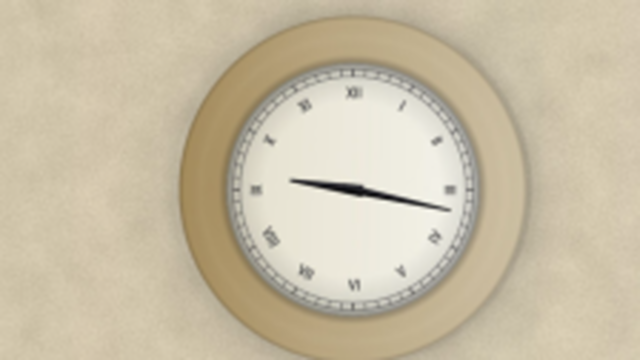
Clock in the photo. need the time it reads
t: 9:17
